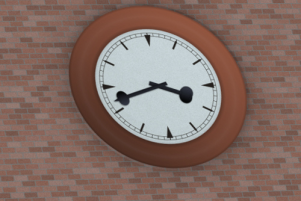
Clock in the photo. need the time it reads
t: 3:42
